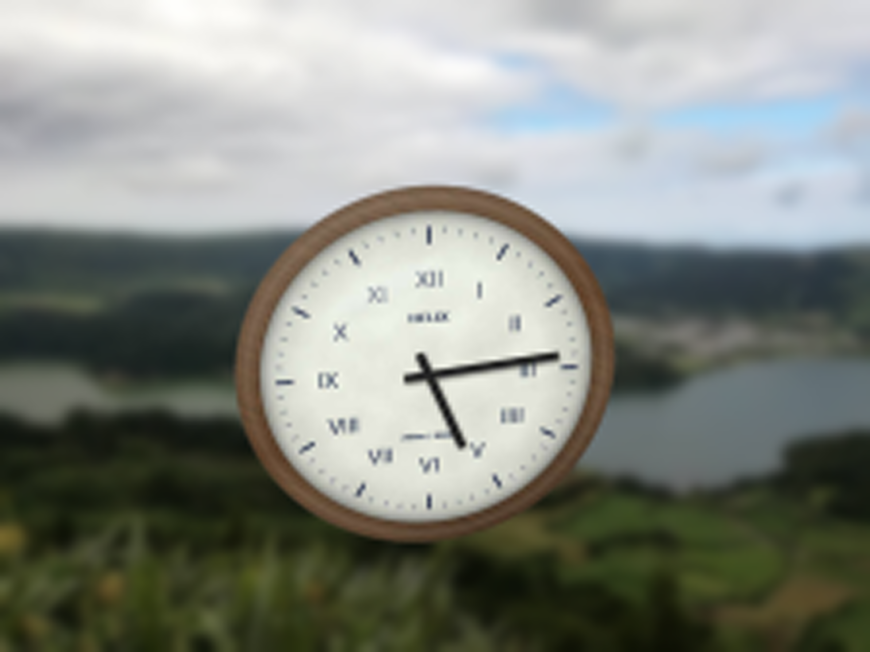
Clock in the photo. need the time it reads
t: 5:14
